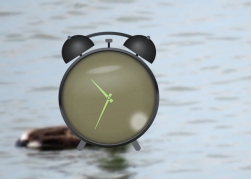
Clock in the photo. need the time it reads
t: 10:34
